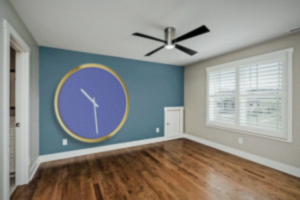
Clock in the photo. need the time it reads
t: 10:29
